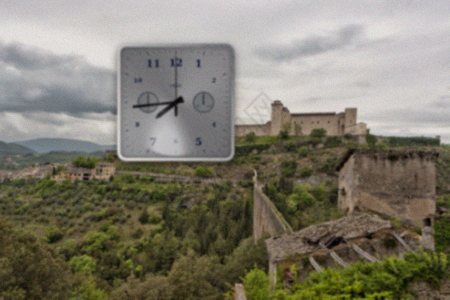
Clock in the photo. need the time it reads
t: 7:44
